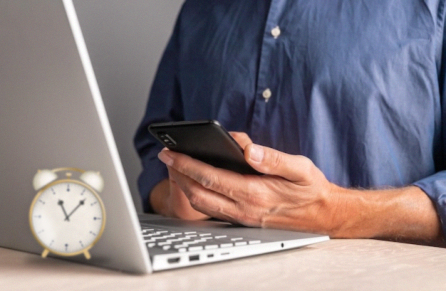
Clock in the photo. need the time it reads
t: 11:07
